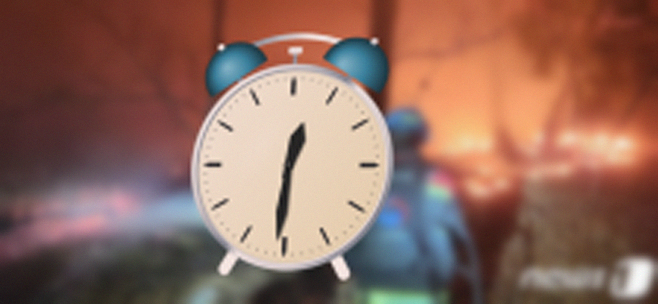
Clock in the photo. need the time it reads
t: 12:31
